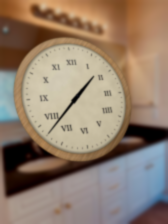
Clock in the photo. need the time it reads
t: 1:38
